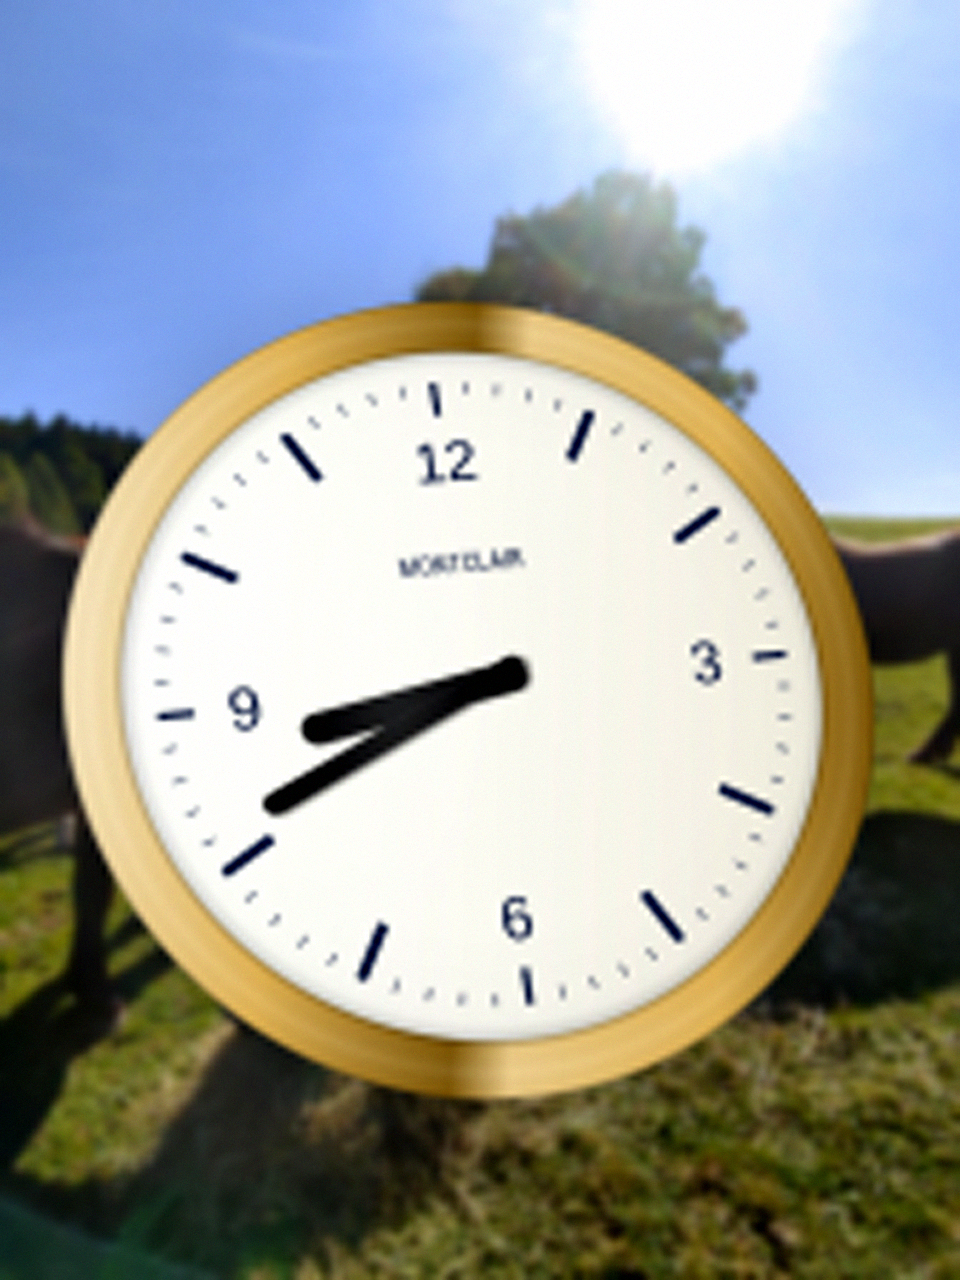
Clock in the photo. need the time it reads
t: 8:41
